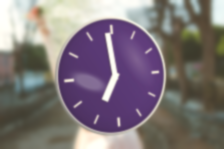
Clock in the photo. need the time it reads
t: 6:59
